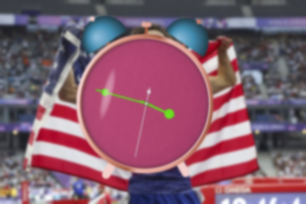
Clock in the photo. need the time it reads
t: 3:47:32
